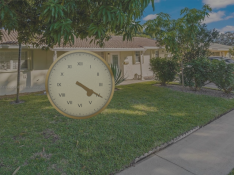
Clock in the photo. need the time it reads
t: 4:20
